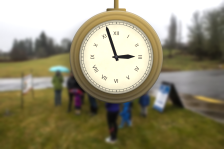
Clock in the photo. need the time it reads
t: 2:57
